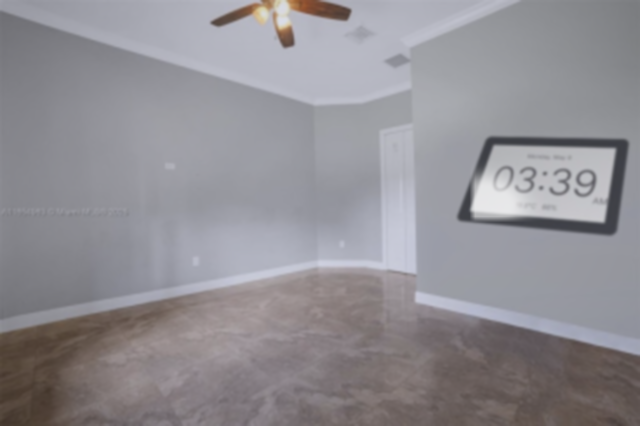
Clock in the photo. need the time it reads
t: 3:39
